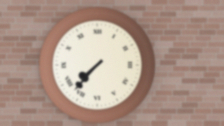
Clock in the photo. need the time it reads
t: 7:37
